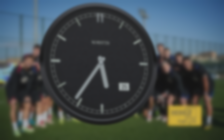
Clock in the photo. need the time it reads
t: 5:36
